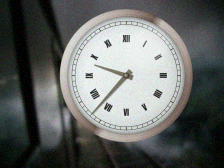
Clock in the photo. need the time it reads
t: 9:37
